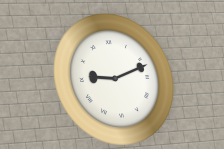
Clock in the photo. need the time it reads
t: 9:12
